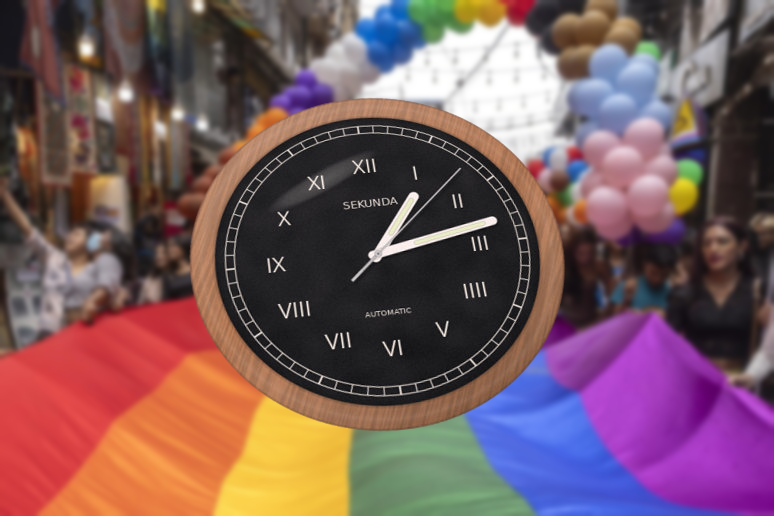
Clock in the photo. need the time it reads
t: 1:13:08
